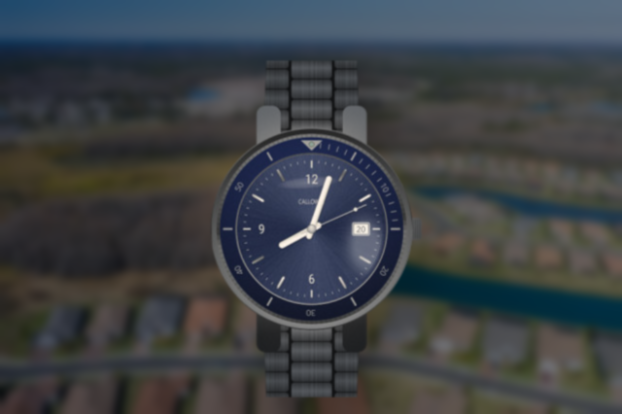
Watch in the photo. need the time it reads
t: 8:03:11
